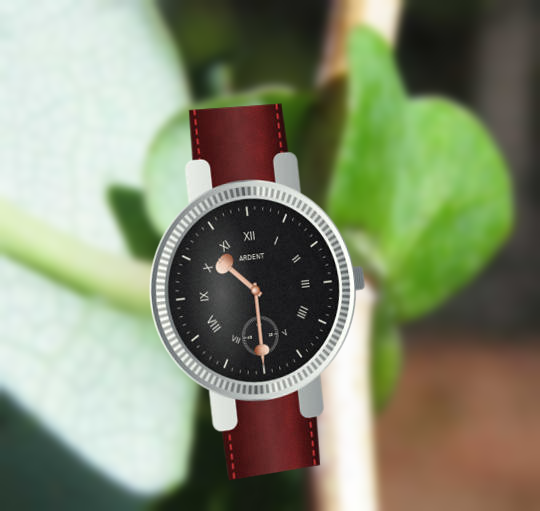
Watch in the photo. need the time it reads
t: 10:30
